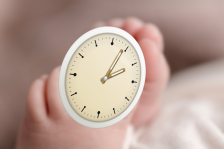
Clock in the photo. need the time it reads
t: 2:04
